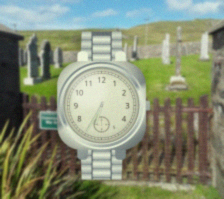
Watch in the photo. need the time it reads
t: 6:35
